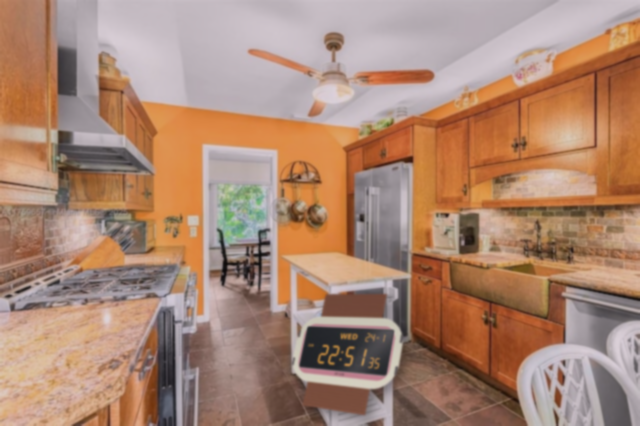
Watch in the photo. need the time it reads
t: 22:51
